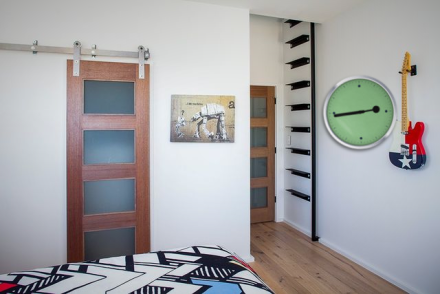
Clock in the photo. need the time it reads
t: 2:44
